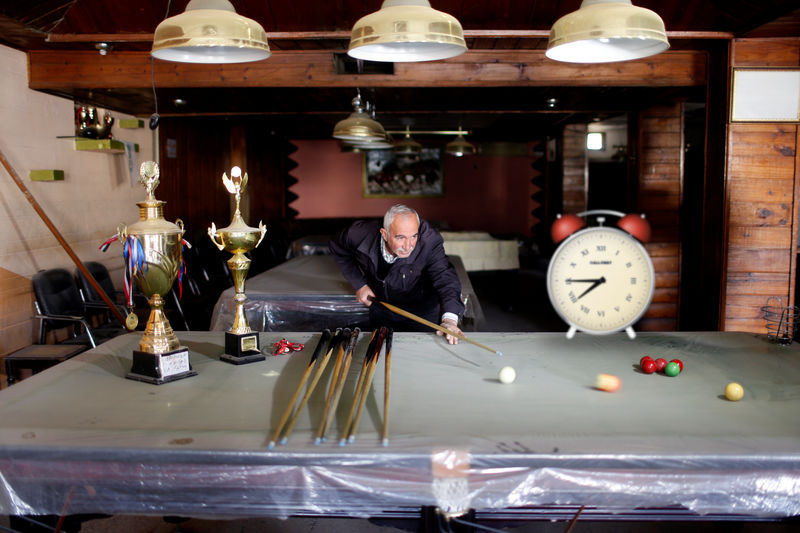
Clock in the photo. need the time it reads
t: 7:45
